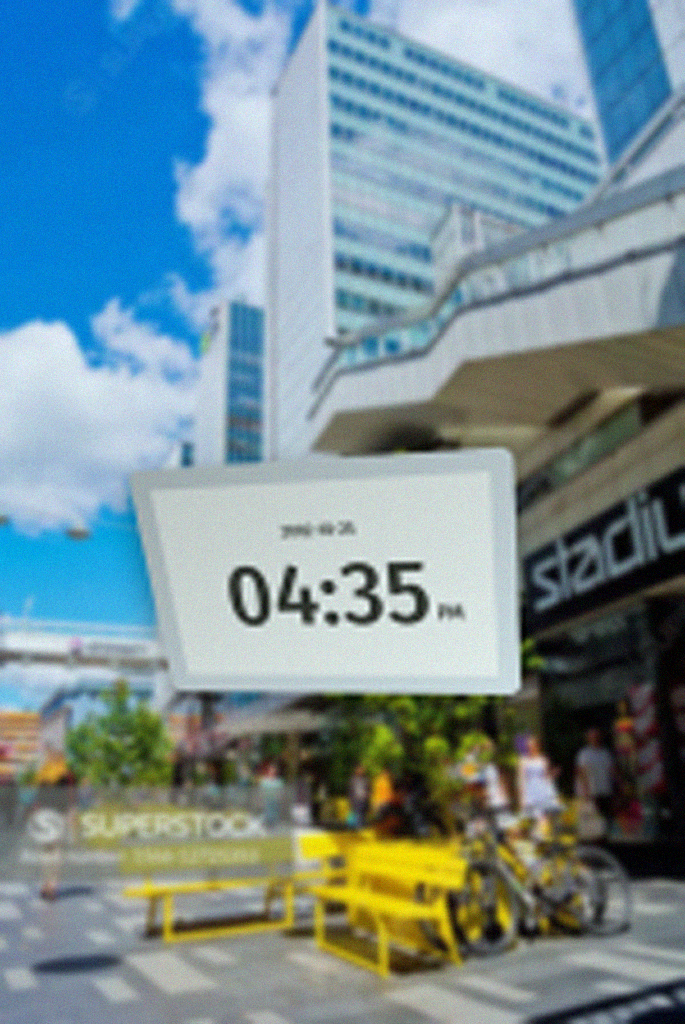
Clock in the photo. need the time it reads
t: 4:35
